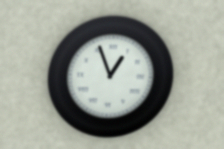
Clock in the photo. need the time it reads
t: 12:56
